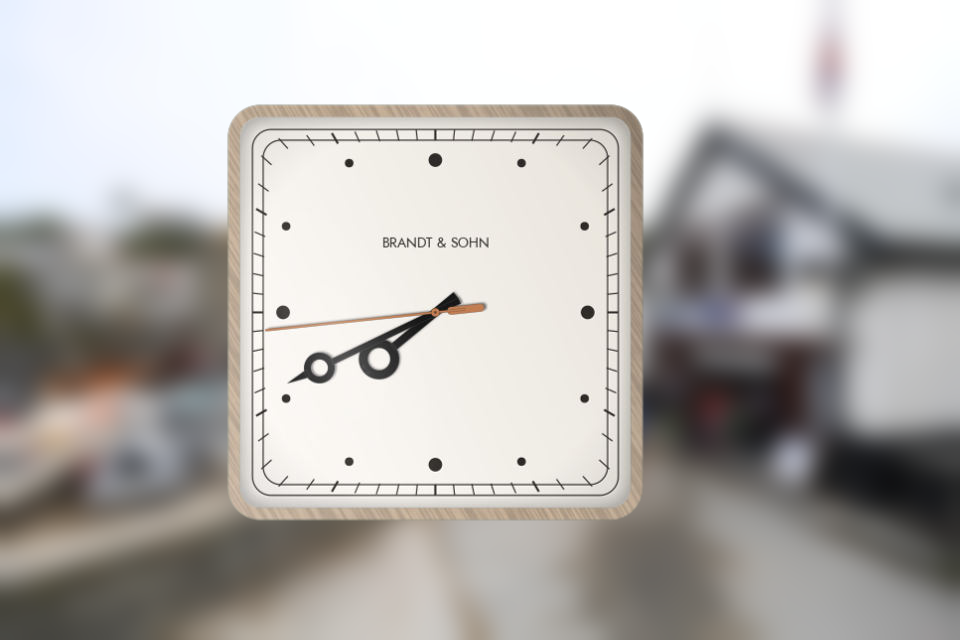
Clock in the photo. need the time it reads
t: 7:40:44
